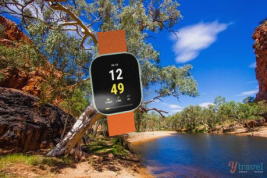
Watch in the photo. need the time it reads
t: 12:49
